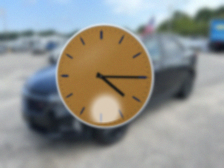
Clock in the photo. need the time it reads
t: 4:15
